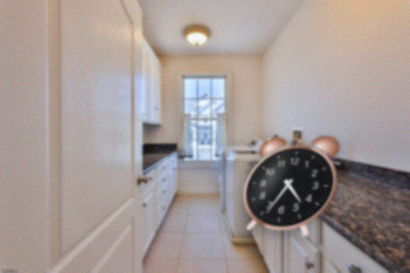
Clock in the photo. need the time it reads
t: 4:34
